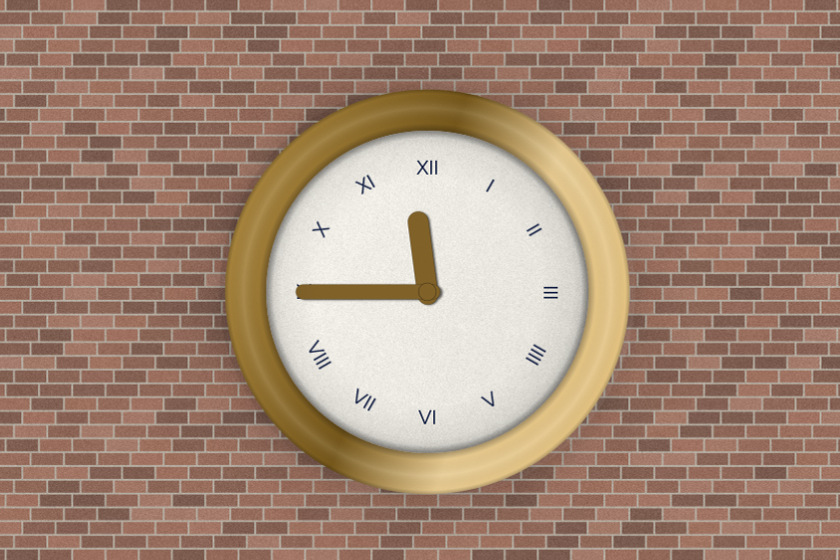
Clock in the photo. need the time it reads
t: 11:45
